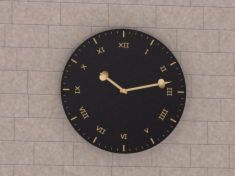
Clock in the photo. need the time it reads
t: 10:13
